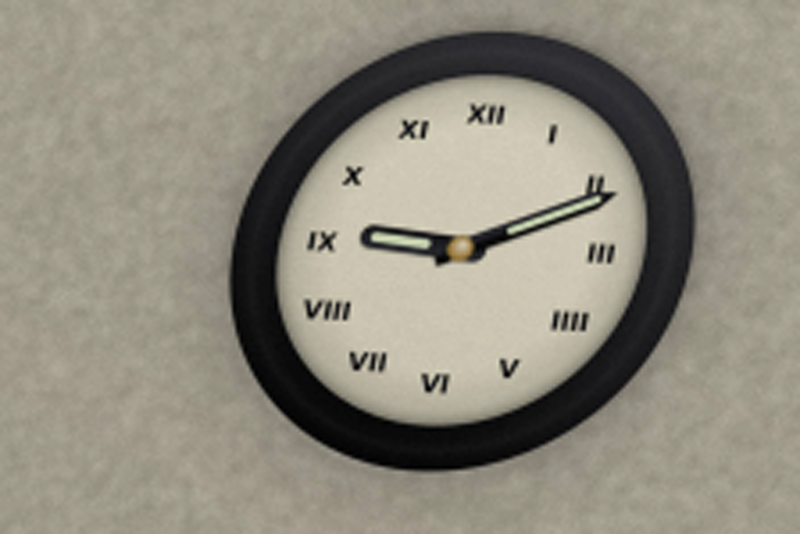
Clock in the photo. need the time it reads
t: 9:11
